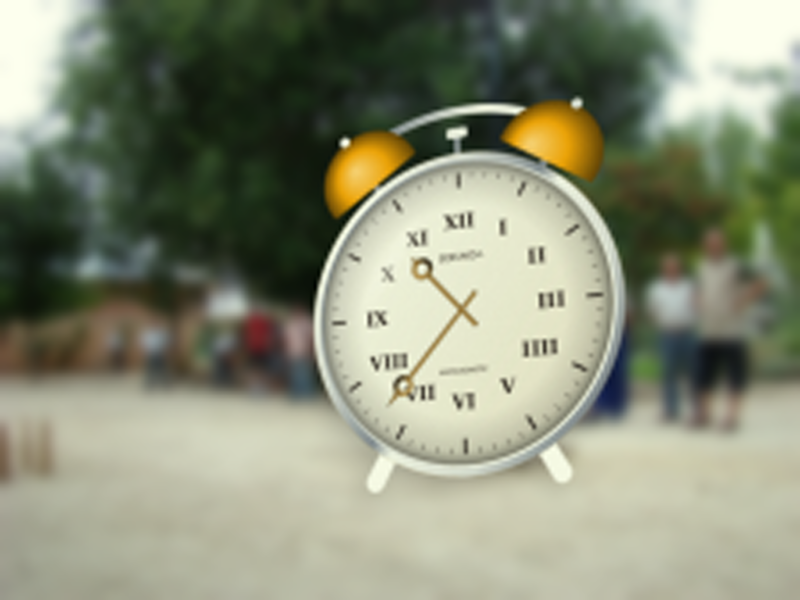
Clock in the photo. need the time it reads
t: 10:37
